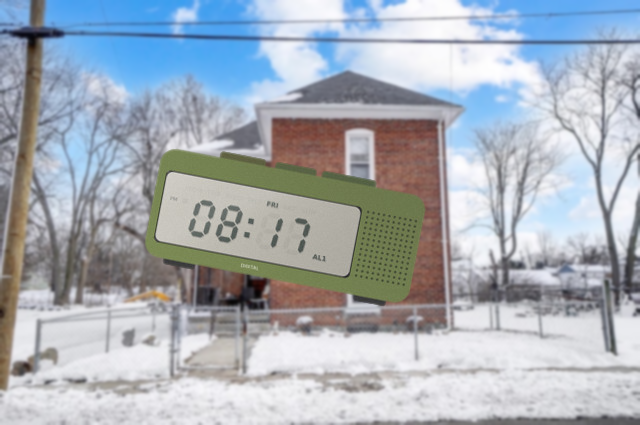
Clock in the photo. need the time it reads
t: 8:17
